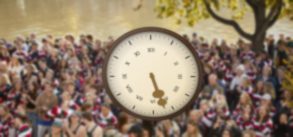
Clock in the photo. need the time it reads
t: 5:27
